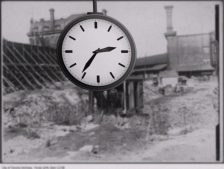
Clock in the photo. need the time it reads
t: 2:36
